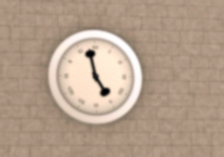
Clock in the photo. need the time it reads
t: 4:58
